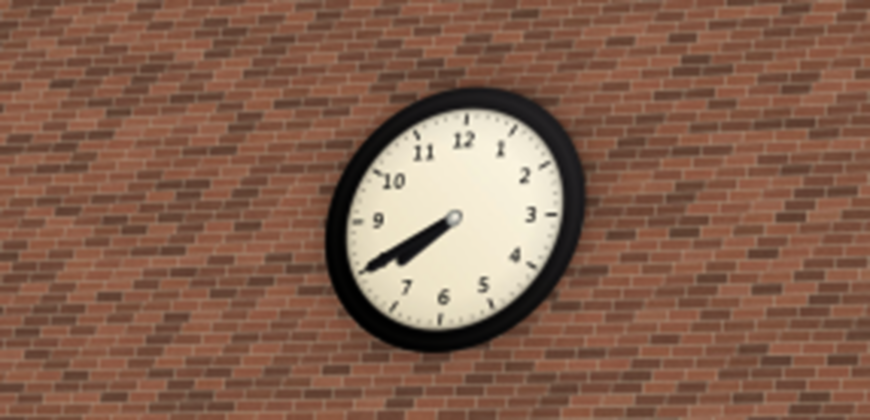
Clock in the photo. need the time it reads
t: 7:40
